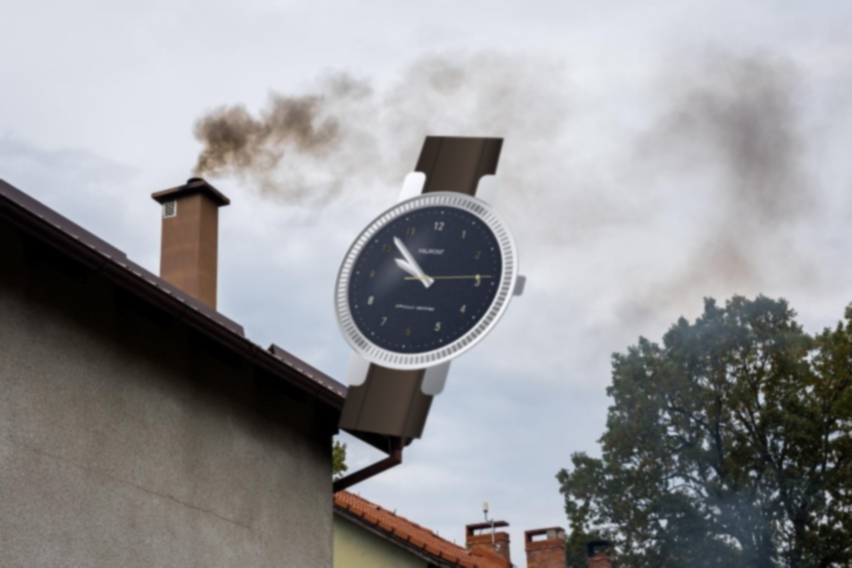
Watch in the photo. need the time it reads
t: 9:52:14
